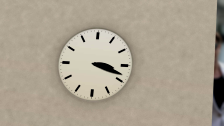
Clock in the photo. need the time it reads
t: 3:18
